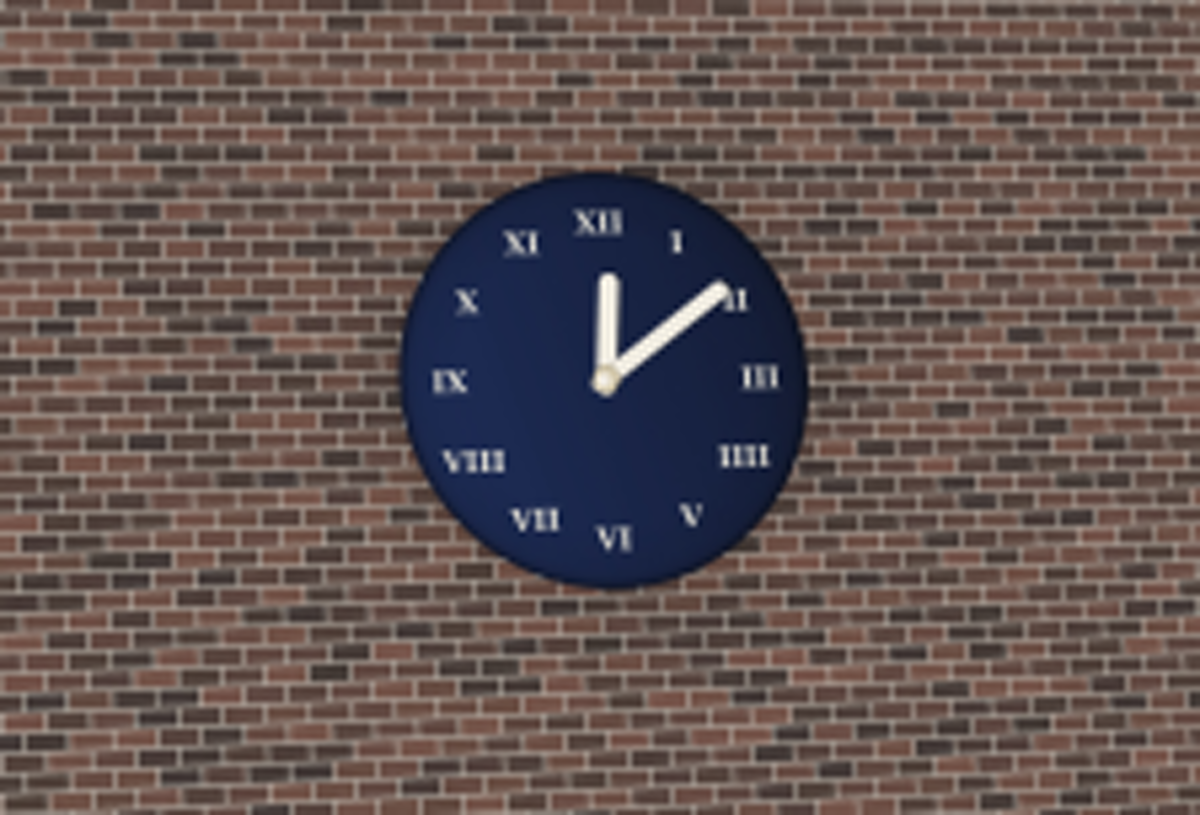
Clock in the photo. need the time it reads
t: 12:09
